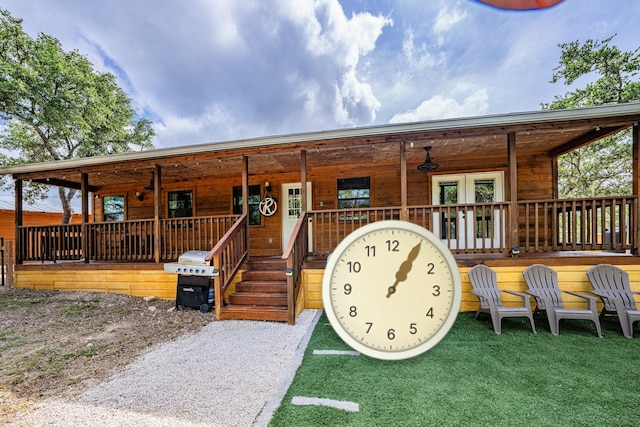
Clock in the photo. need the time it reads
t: 1:05
